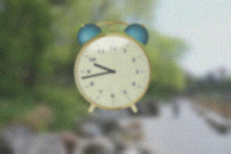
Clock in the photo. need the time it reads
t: 9:43
